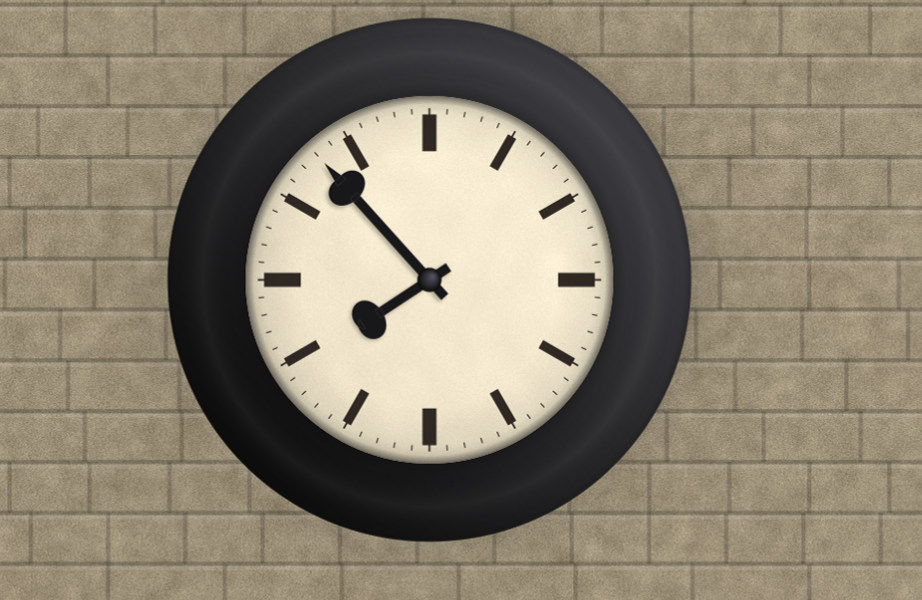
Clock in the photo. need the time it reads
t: 7:53
